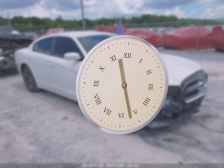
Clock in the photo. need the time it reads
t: 11:27
